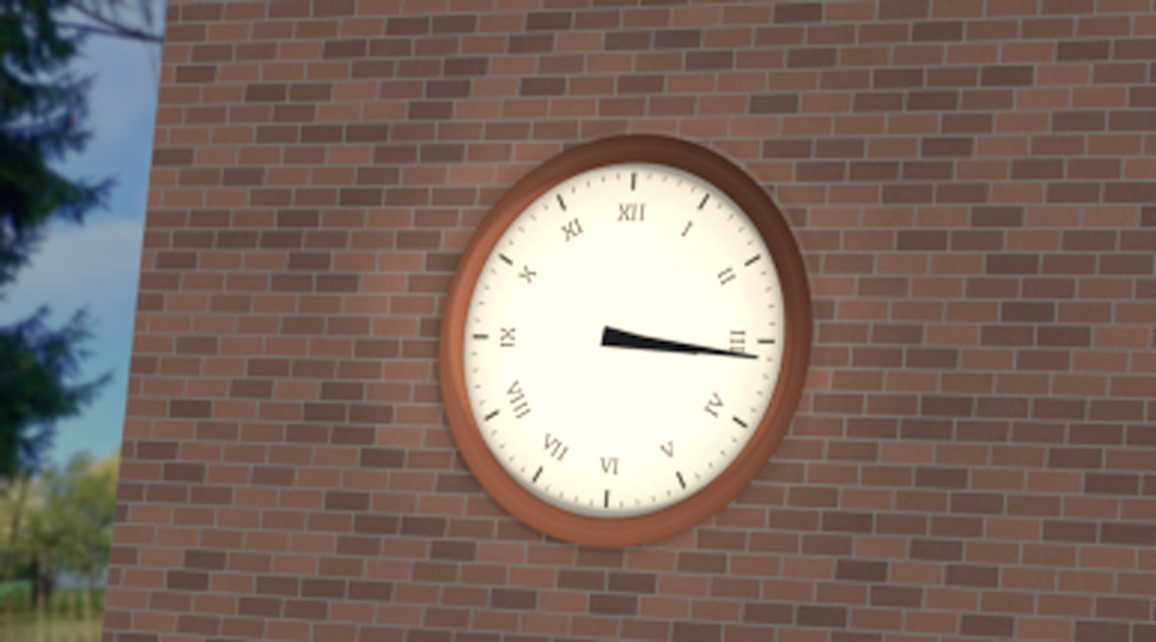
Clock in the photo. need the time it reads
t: 3:16
